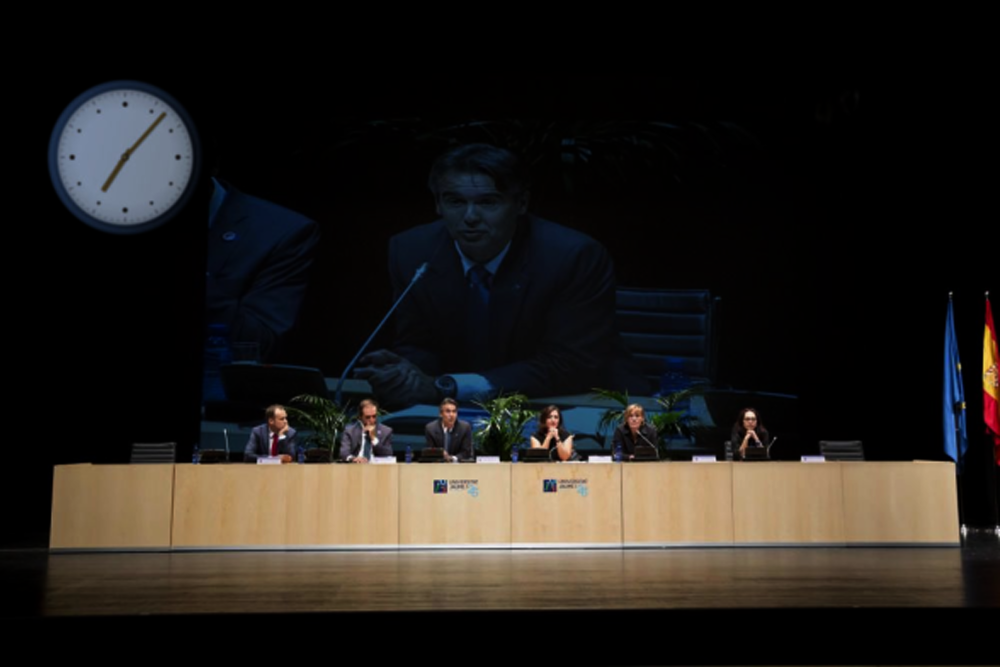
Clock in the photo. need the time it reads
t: 7:07
